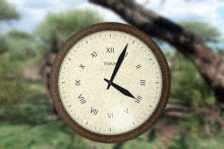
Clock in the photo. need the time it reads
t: 4:04
